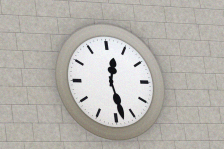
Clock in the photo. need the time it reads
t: 12:28
